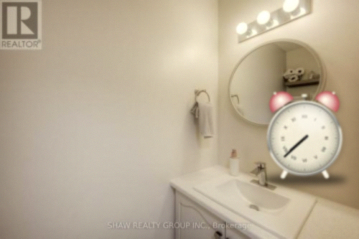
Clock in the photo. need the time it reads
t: 7:38
